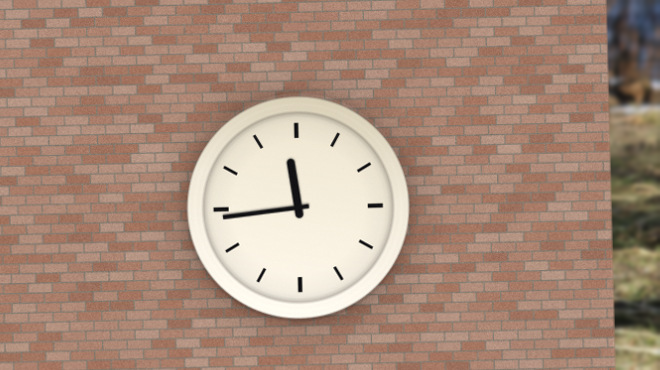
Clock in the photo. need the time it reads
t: 11:44
